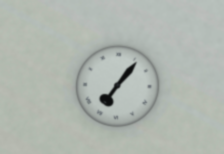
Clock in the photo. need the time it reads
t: 7:06
